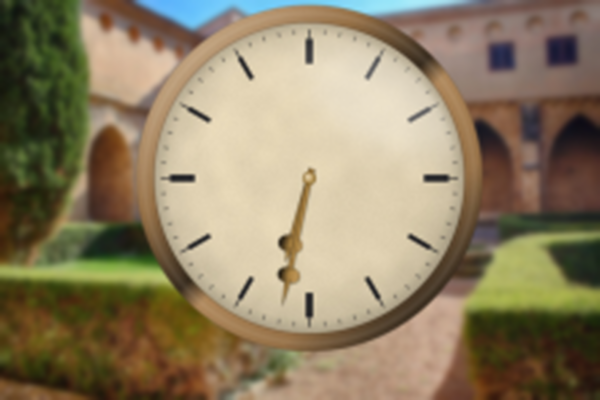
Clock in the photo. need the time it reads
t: 6:32
